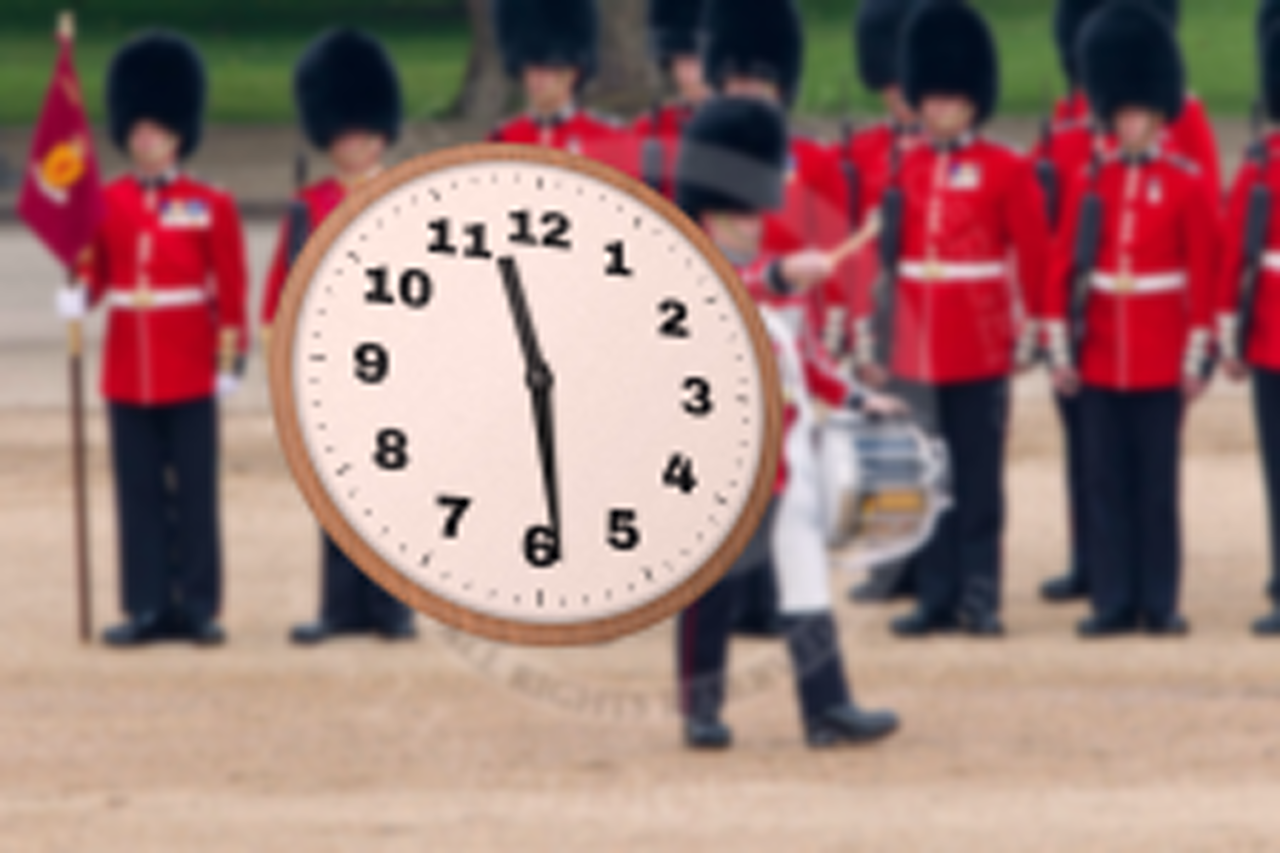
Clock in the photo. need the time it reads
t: 11:29
